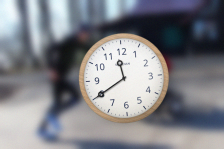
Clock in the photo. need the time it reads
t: 11:40
